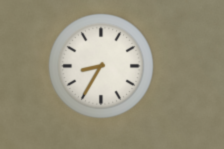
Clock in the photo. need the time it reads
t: 8:35
